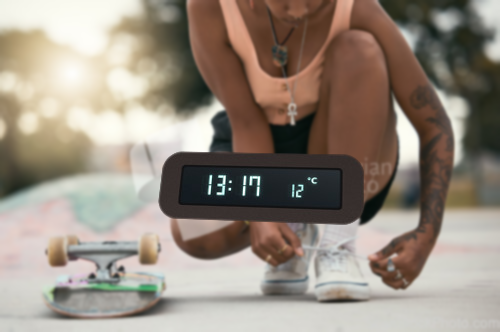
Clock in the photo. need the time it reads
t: 13:17
